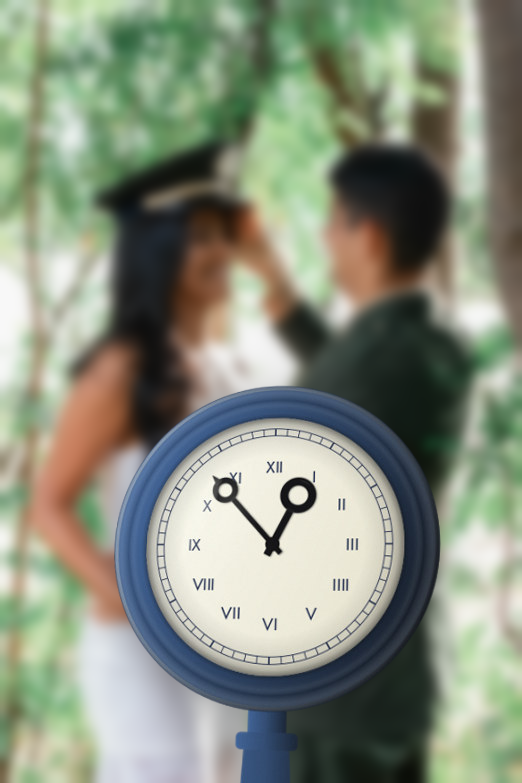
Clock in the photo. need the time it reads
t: 12:53
